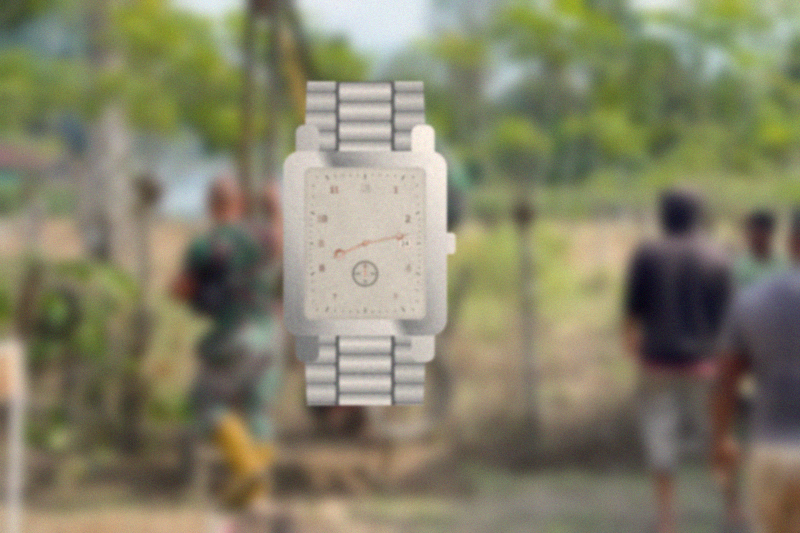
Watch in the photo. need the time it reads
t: 8:13
